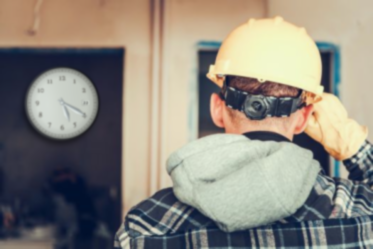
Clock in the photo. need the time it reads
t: 5:20
